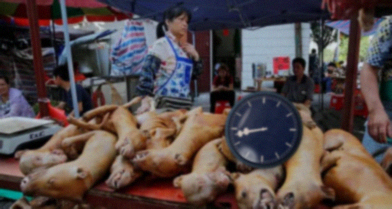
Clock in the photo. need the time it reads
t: 8:43
